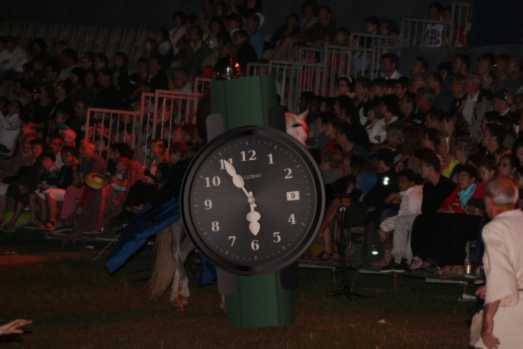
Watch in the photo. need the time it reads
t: 5:55
